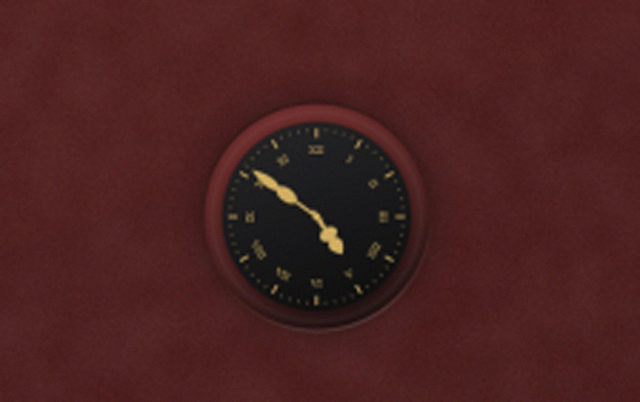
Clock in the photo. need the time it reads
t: 4:51
